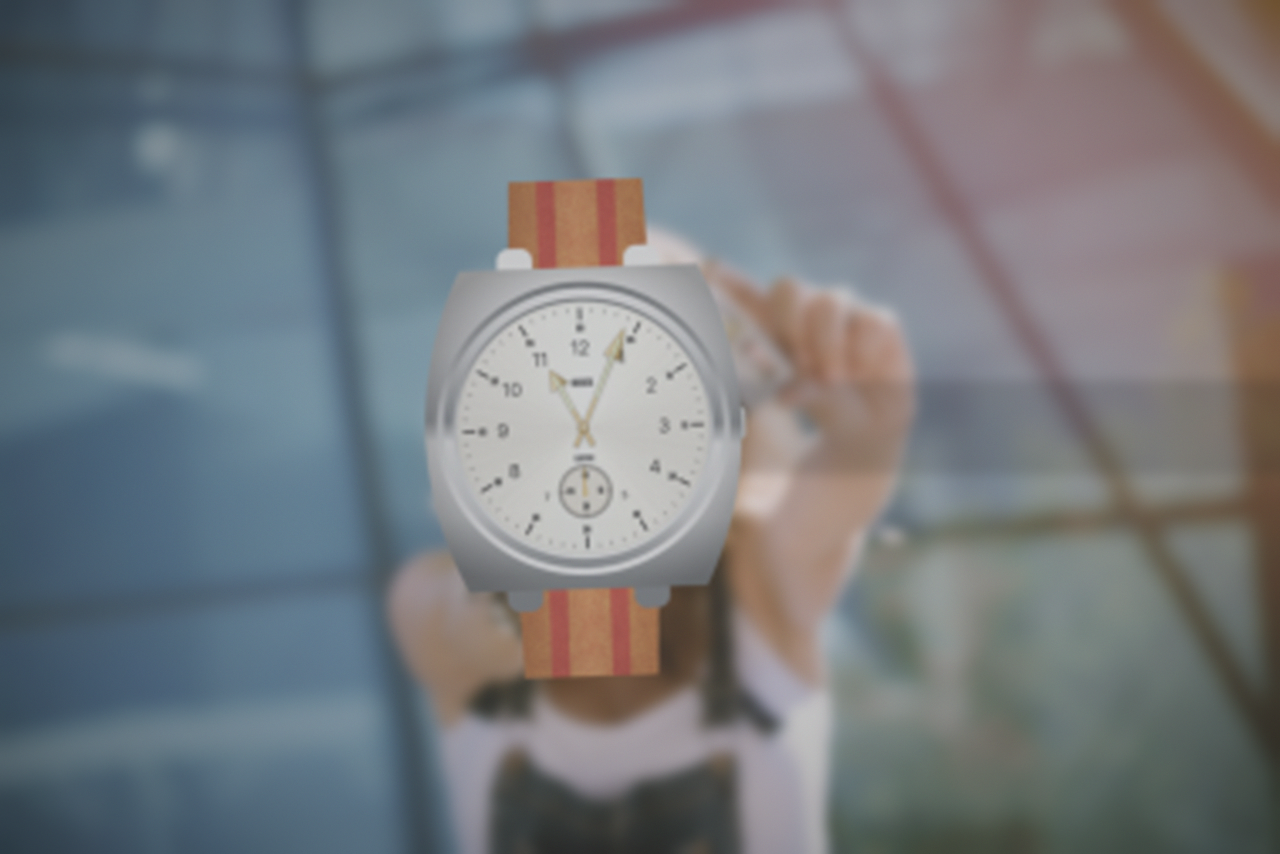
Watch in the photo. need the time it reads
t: 11:04
